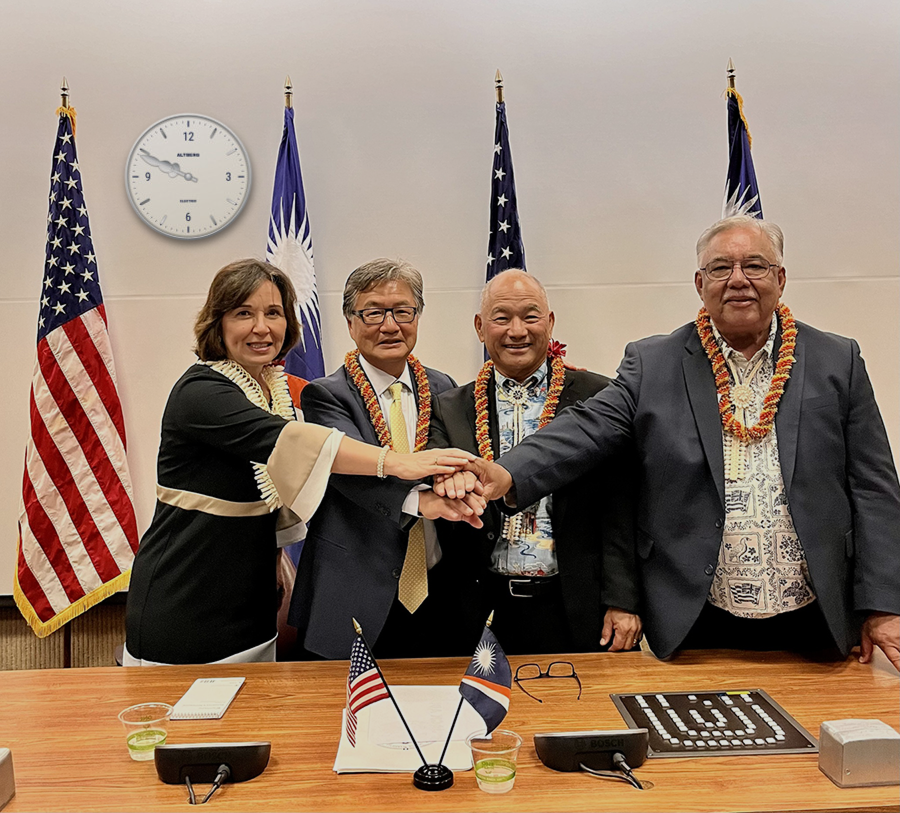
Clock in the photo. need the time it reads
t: 9:49
